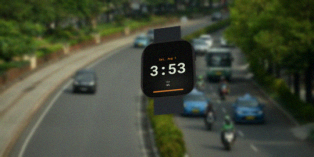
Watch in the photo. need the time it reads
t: 3:53
